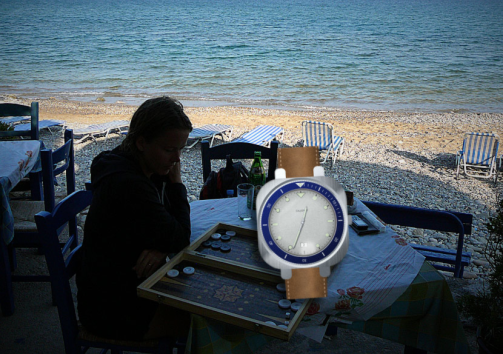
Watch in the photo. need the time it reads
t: 12:34
